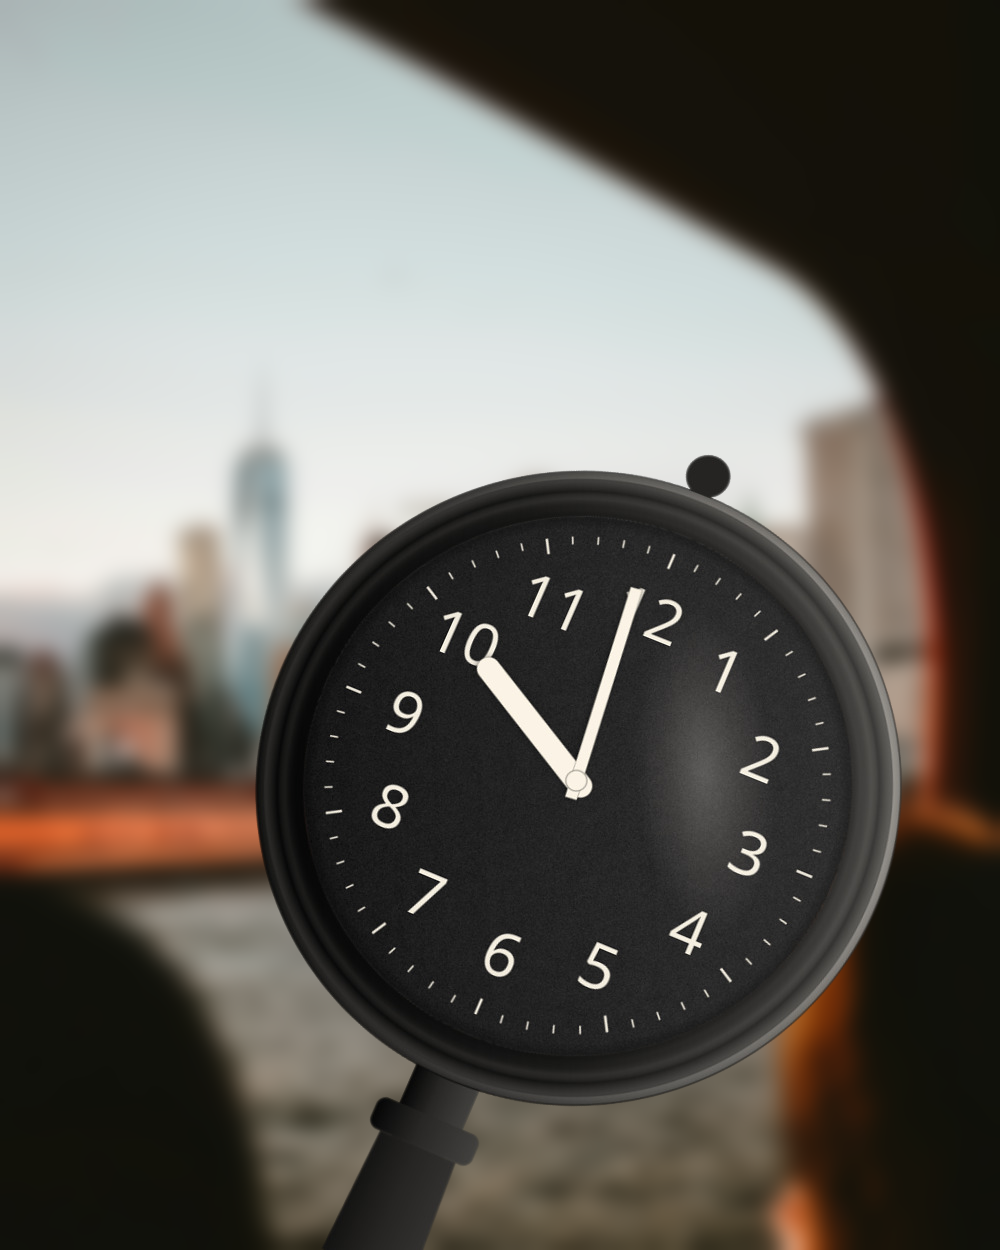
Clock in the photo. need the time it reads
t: 9:59
